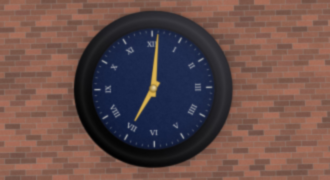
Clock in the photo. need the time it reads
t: 7:01
